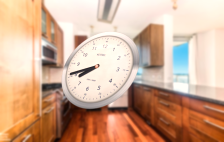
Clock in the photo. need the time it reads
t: 7:41
